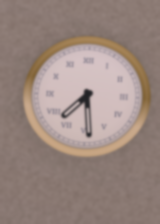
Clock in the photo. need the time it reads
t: 7:29
